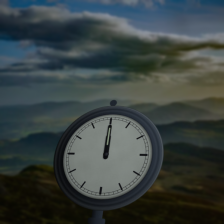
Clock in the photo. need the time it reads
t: 12:00
